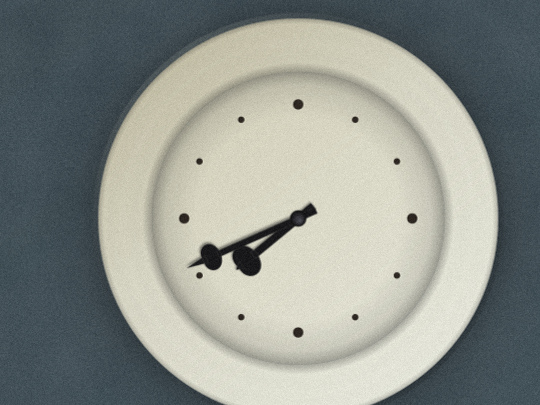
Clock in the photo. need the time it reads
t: 7:41
